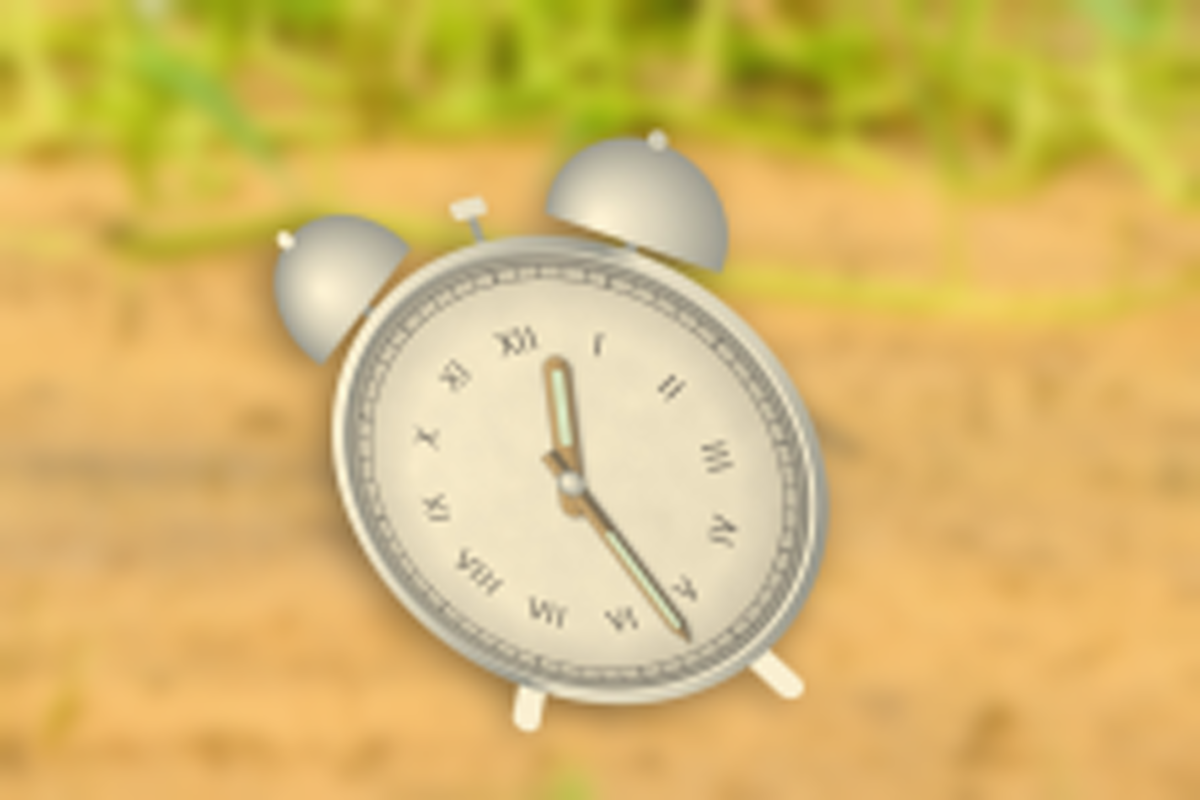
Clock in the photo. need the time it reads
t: 12:27
